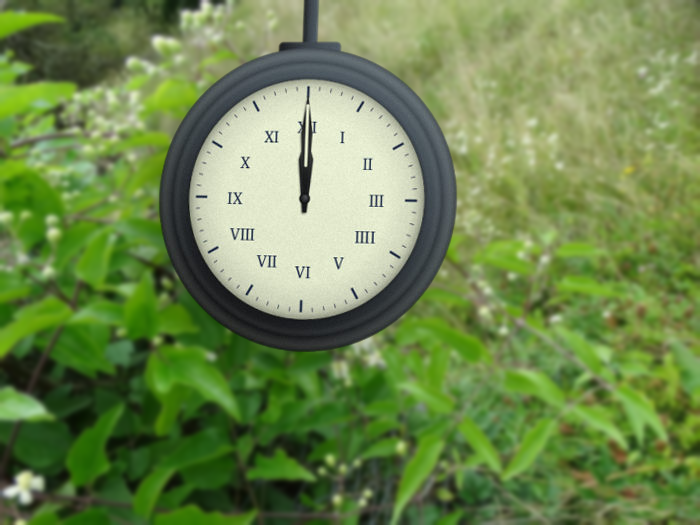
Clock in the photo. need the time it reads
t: 12:00
